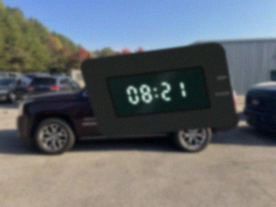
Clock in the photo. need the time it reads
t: 8:21
